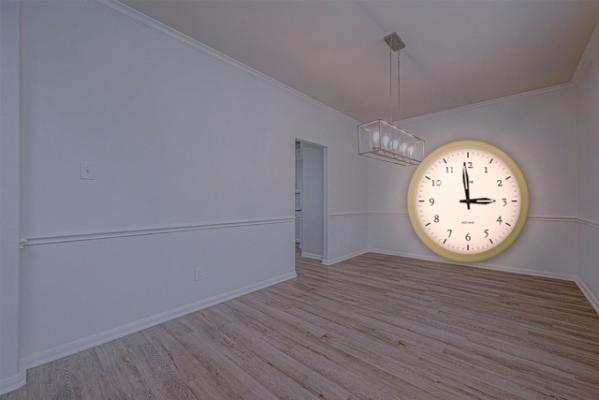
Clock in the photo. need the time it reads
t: 2:59
